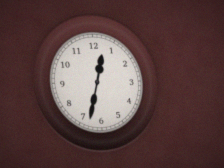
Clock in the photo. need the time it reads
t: 12:33
